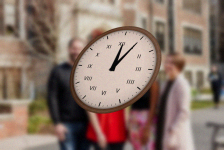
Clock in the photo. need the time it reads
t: 12:05
